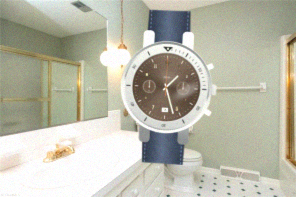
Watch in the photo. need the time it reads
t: 1:27
